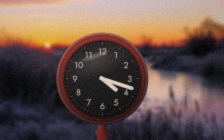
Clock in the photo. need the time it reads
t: 4:18
